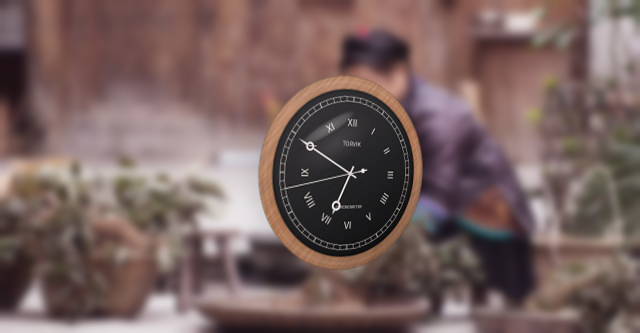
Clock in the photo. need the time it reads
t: 6:49:43
